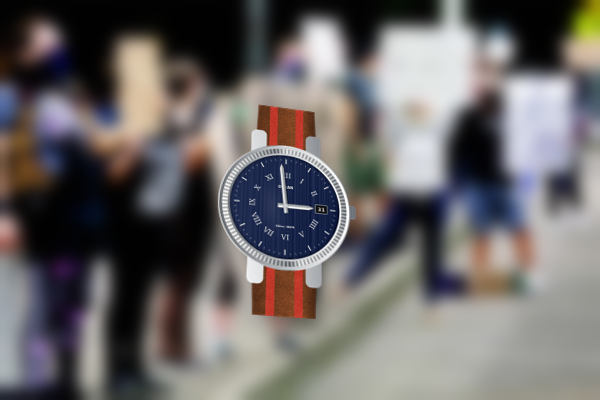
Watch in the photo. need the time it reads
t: 2:59
